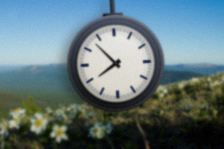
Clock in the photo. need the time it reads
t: 7:53
